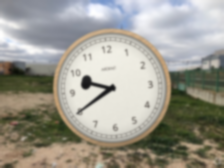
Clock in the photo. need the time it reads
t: 9:40
